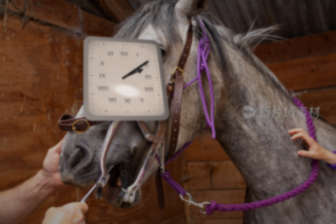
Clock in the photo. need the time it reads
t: 2:09
